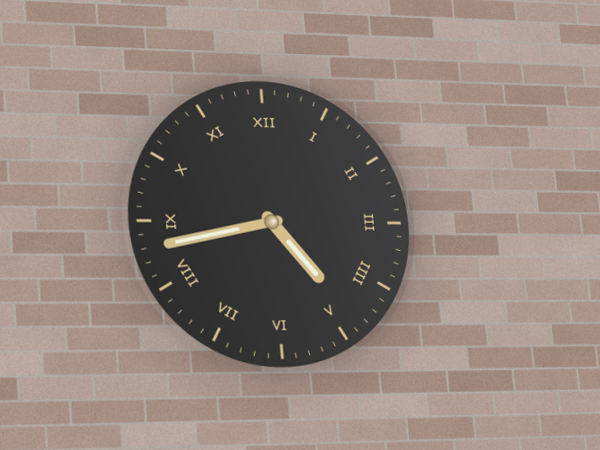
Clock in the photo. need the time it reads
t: 4:43
